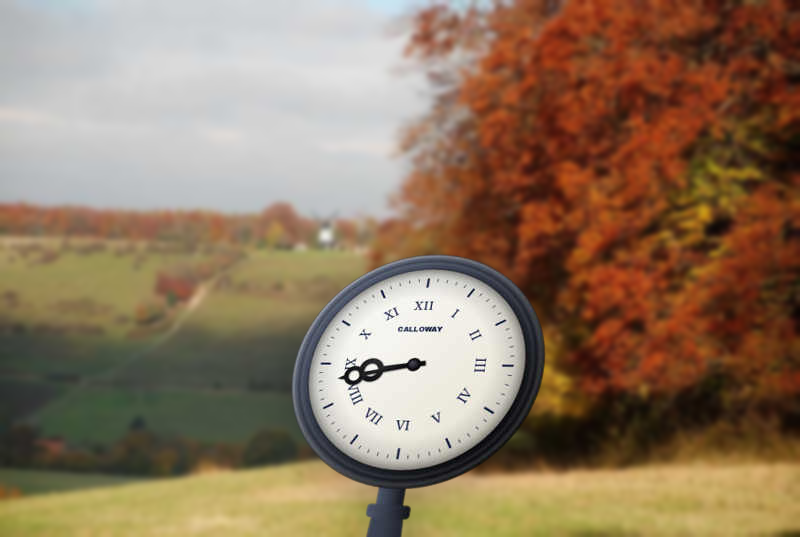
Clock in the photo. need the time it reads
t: 8:43
